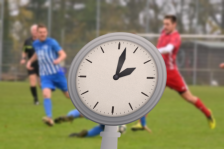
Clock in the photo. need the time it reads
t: 2:02
